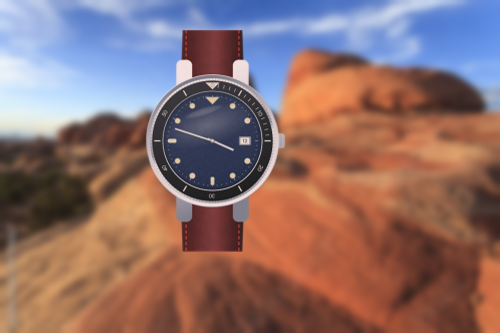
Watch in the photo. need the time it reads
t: 3:48
